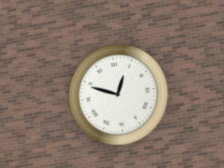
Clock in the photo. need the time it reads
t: 12:49
